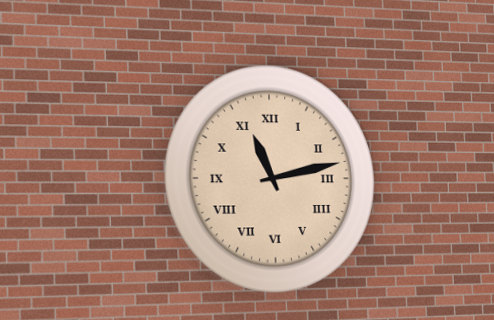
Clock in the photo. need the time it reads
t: 11:13
